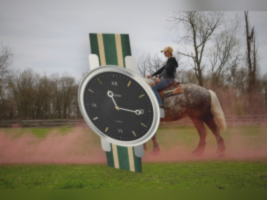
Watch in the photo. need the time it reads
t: 11:16
